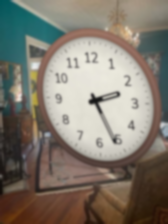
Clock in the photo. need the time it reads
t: 2:26
